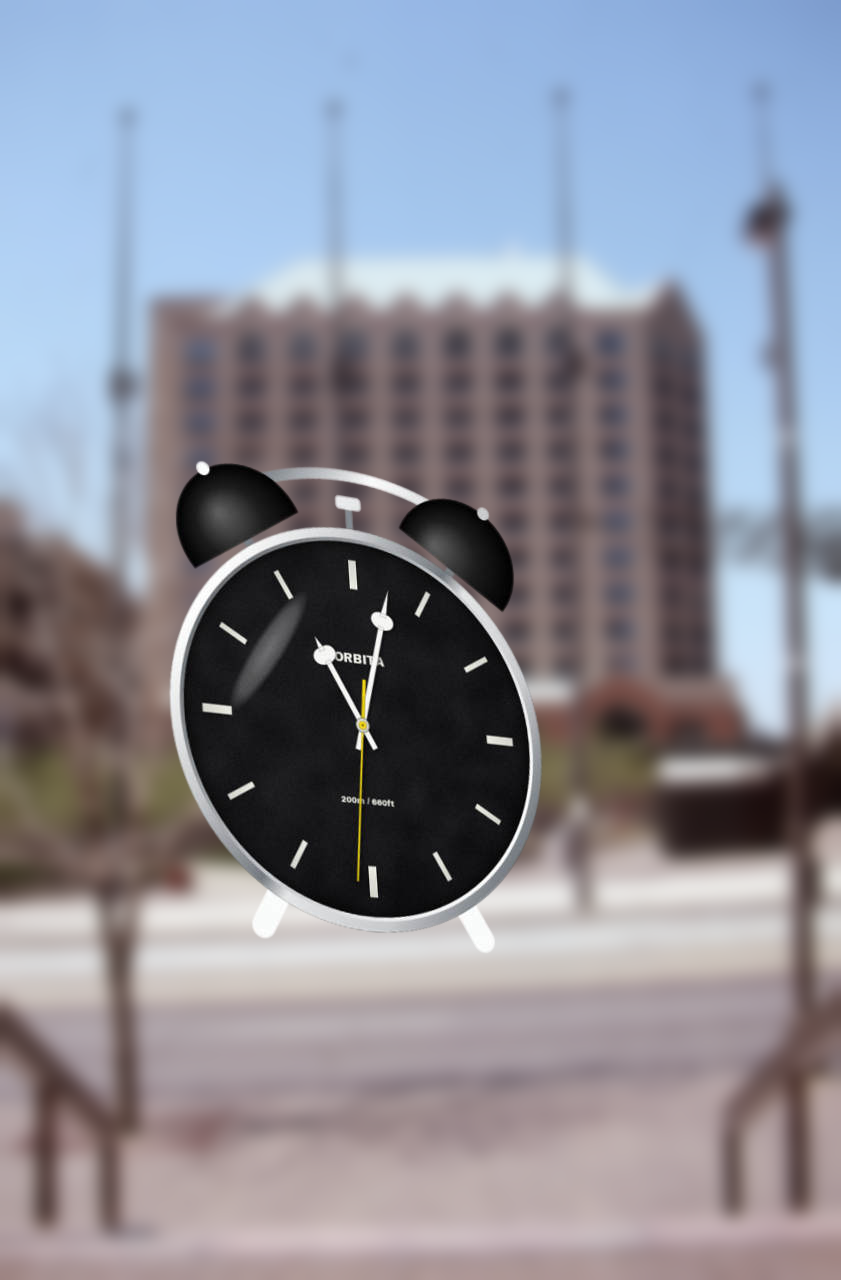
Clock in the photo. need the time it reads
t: 11:02:31
